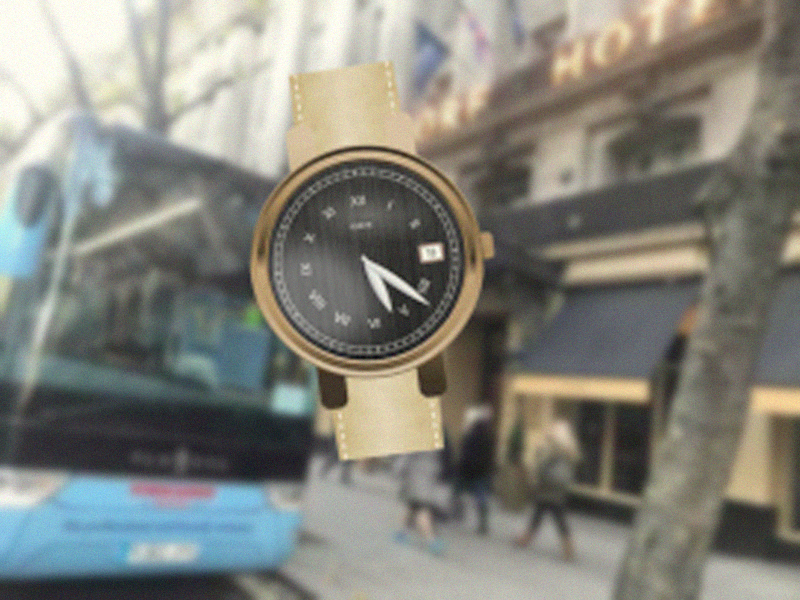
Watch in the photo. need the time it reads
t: 5:22
